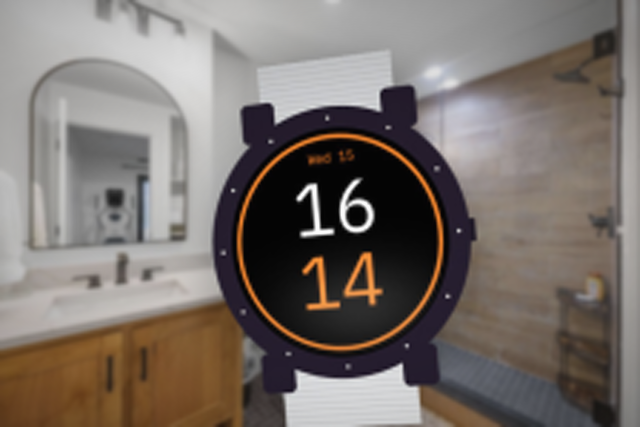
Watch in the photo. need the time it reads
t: 16:14
